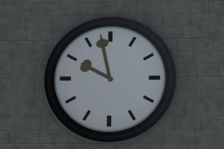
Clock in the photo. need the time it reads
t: 9:58
